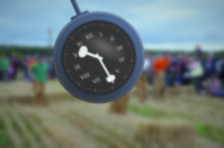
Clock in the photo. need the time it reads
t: 10:29
